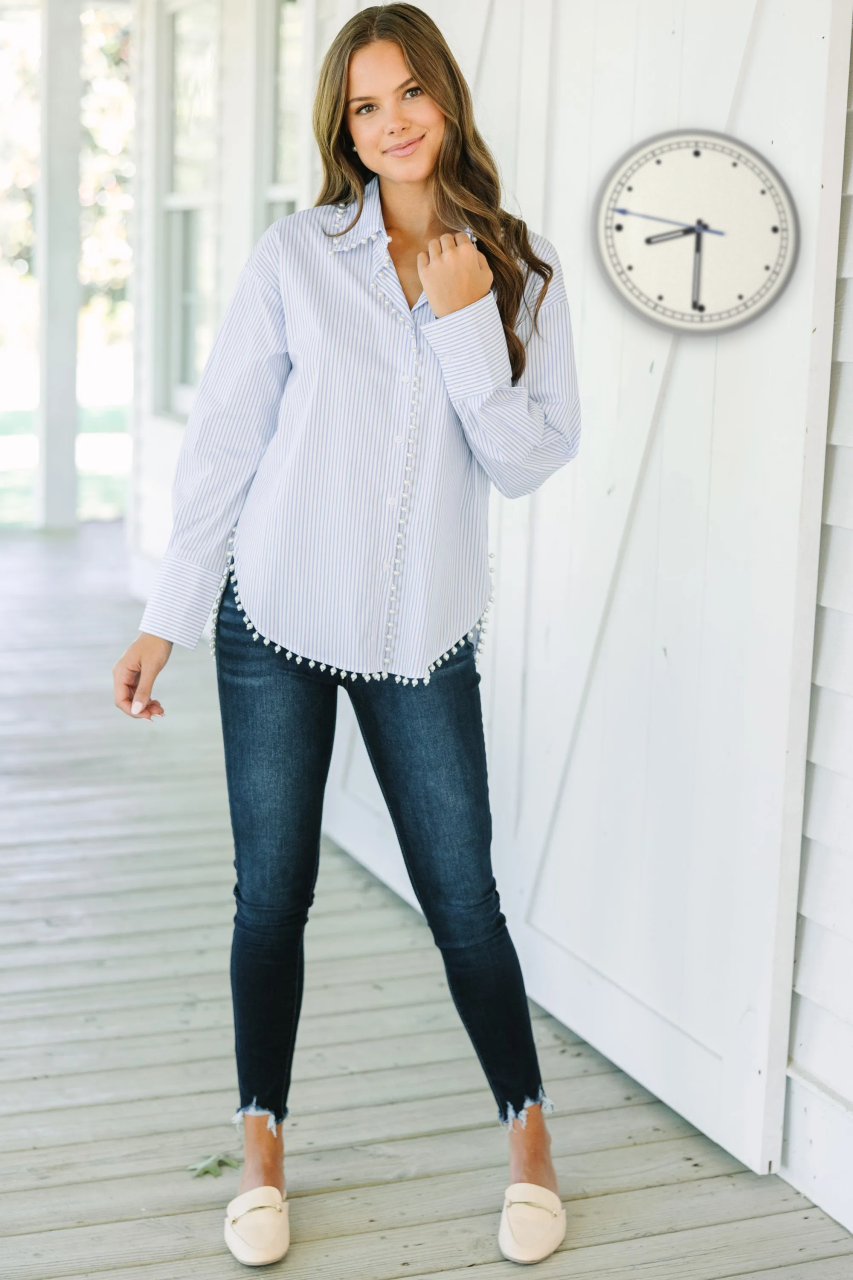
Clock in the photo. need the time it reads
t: 8:30:47
